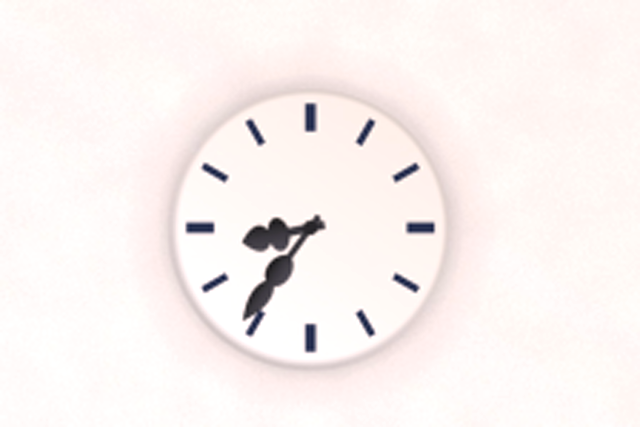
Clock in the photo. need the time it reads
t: 8:36
